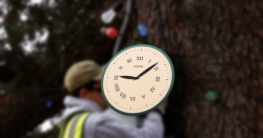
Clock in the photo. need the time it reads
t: 9:08
